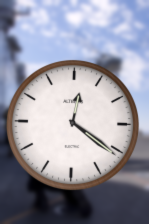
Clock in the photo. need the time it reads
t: 12:21
